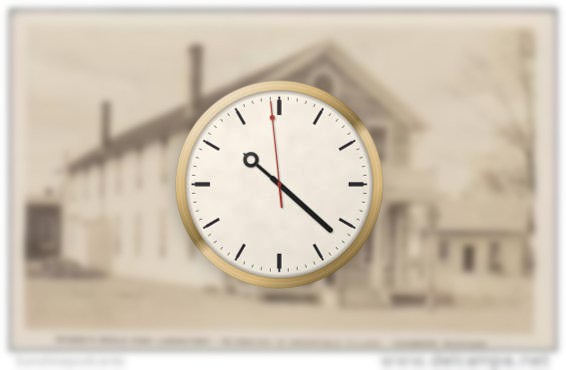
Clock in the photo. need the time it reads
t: 10:21:59
